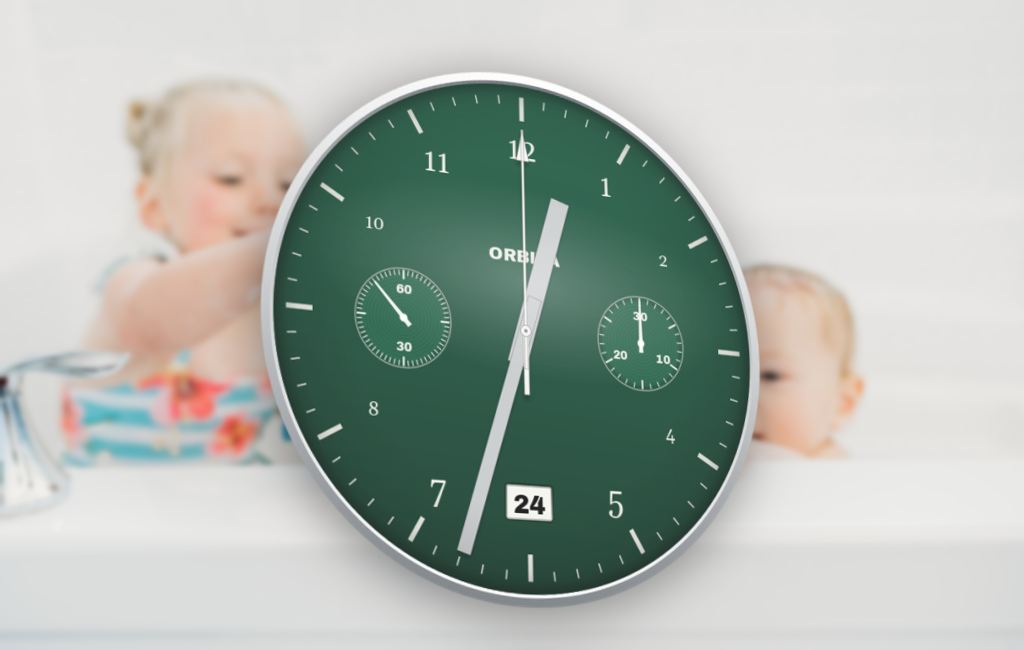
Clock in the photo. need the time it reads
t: 12:32:53
